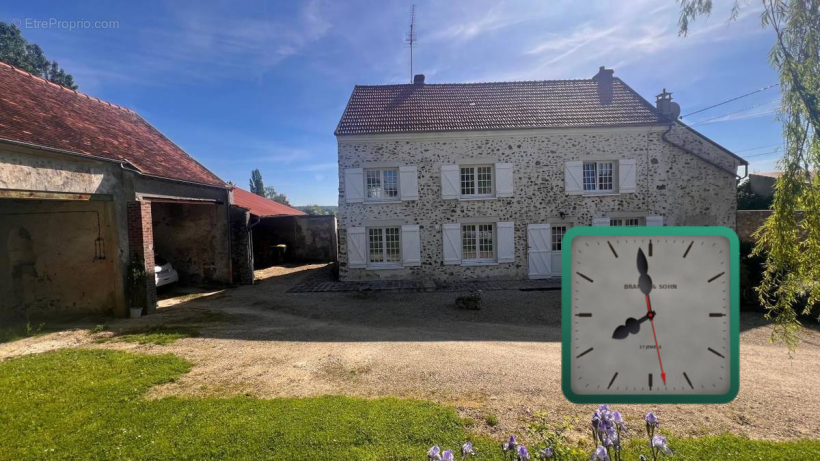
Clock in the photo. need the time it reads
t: 7:58:28
